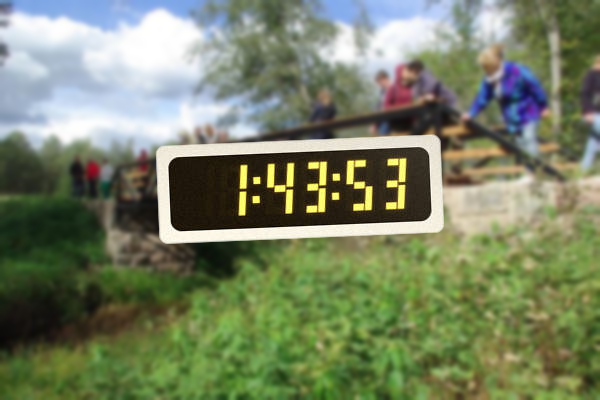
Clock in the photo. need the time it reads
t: 1:43:53
